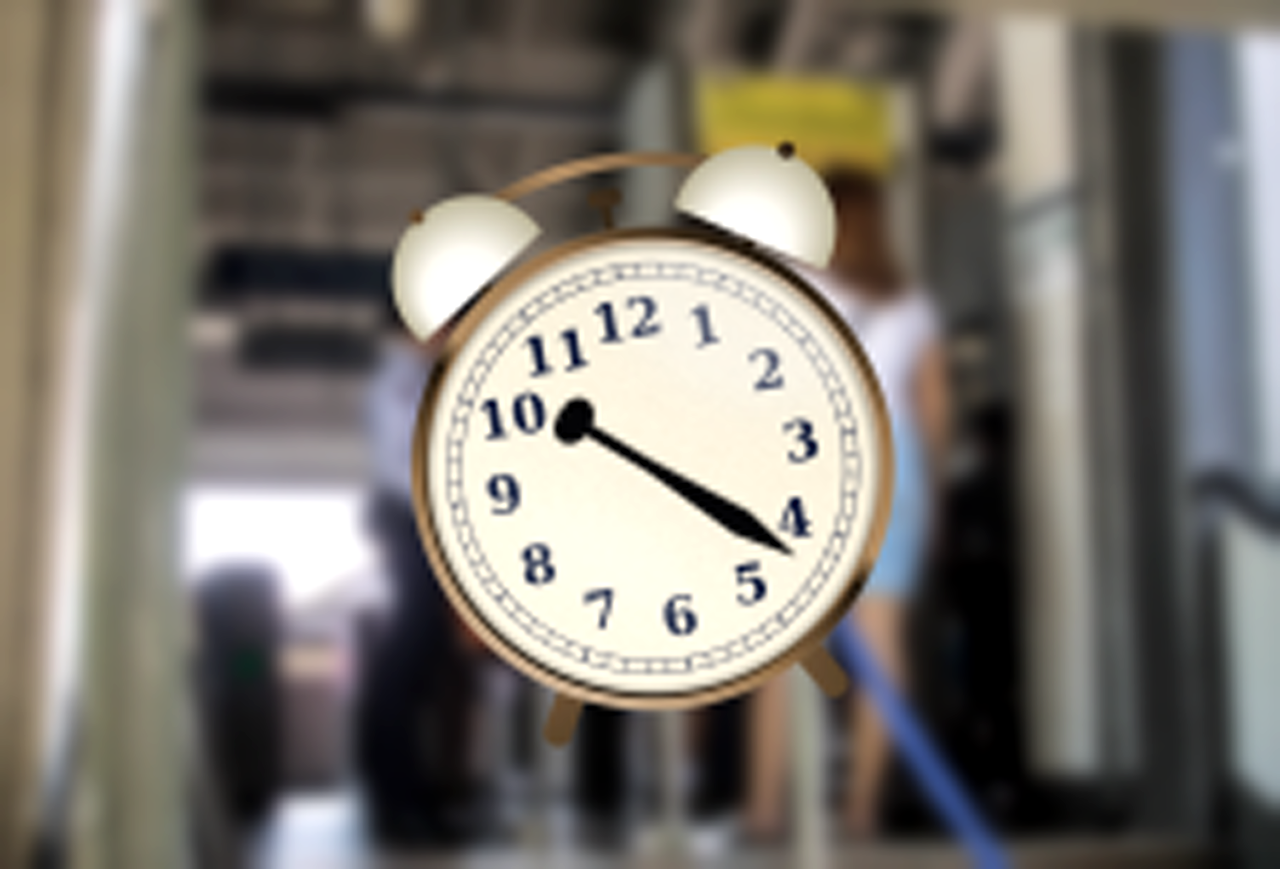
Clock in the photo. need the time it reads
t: 10:22
